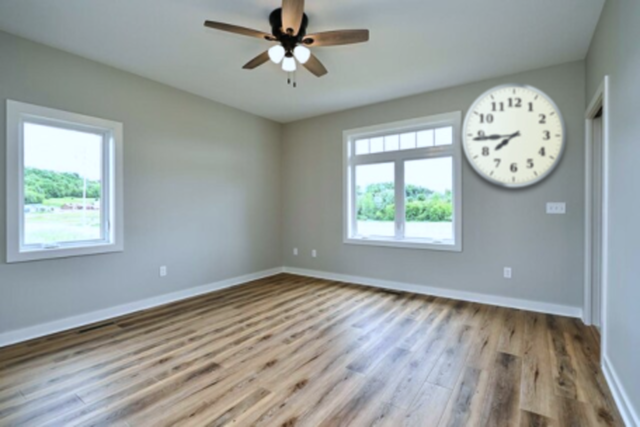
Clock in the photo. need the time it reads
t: 7:44
